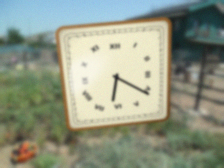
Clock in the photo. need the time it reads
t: 6:21
